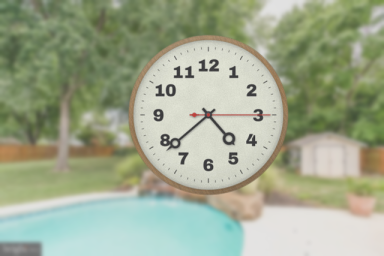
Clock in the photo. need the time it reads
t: 4:38:15
